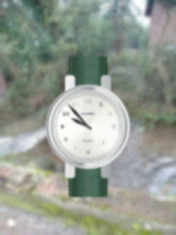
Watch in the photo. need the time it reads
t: 9:53
